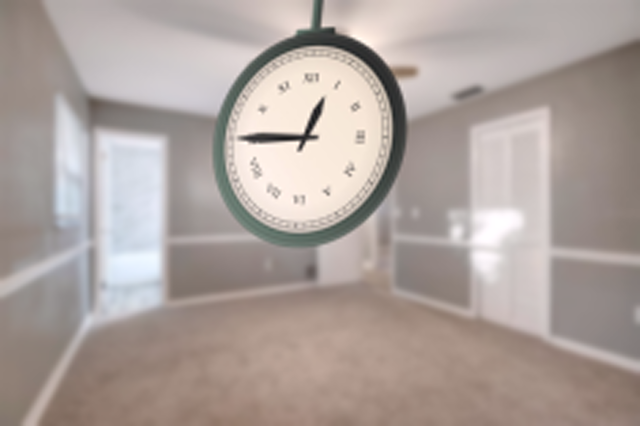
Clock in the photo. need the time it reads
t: 12:45
